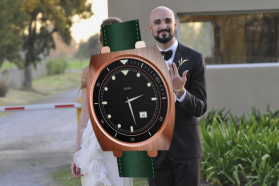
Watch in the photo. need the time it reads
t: 2:28
